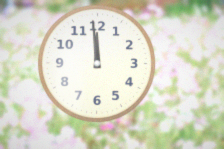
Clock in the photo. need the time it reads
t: 11:59
